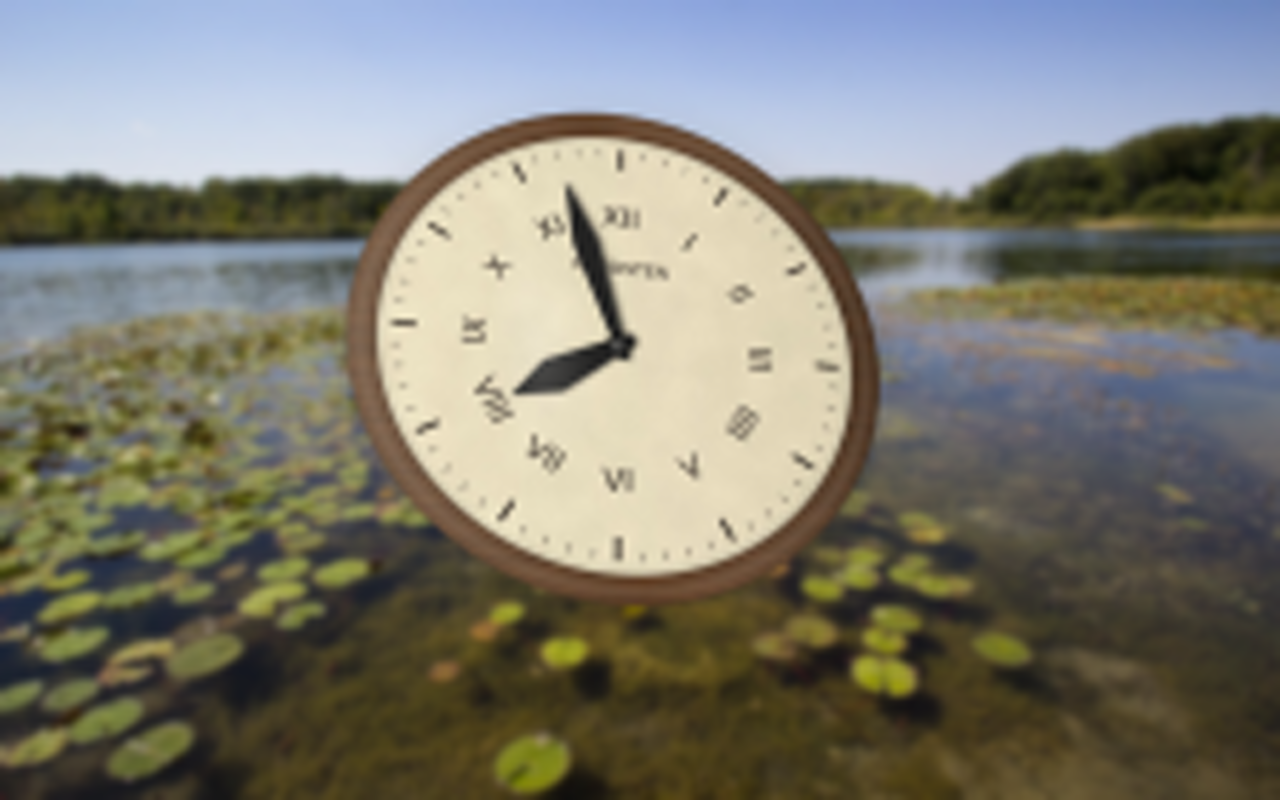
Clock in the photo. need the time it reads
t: 7:57
